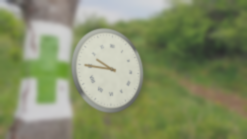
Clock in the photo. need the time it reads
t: 9:45
